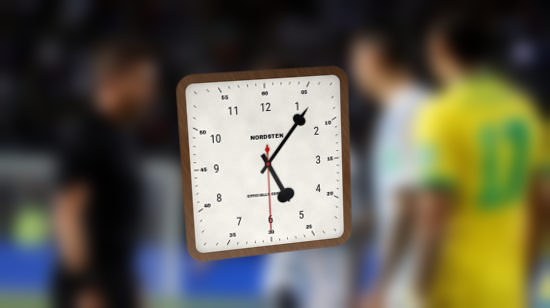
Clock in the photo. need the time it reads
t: 5:06:30
